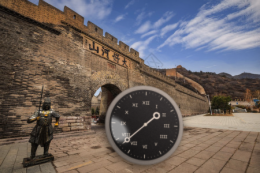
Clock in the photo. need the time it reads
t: 1:38
